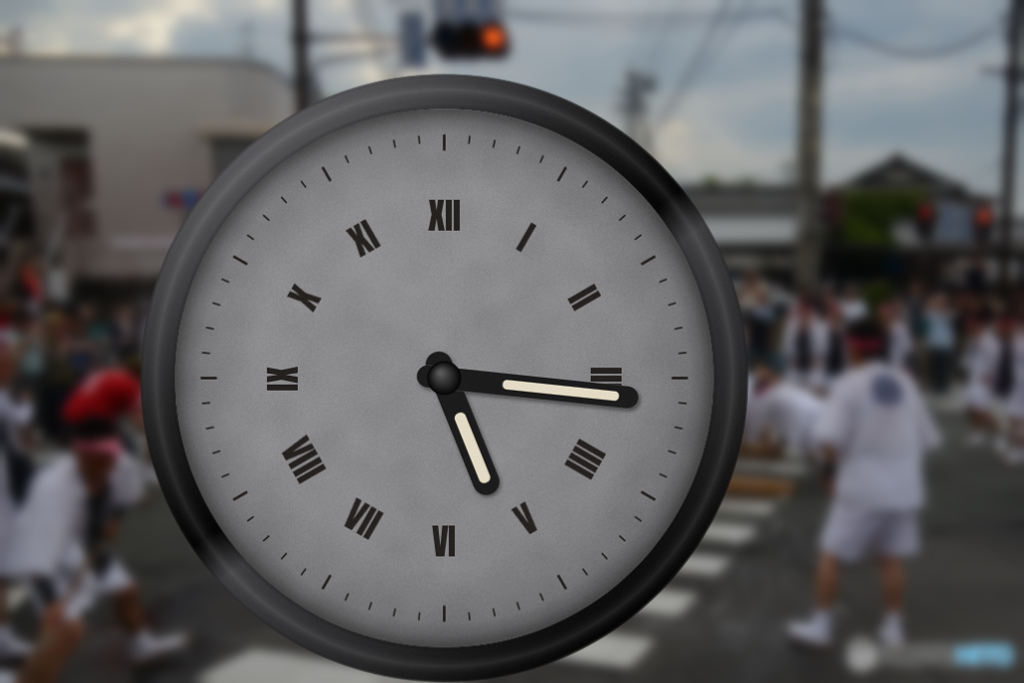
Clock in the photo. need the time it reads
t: 5:16
